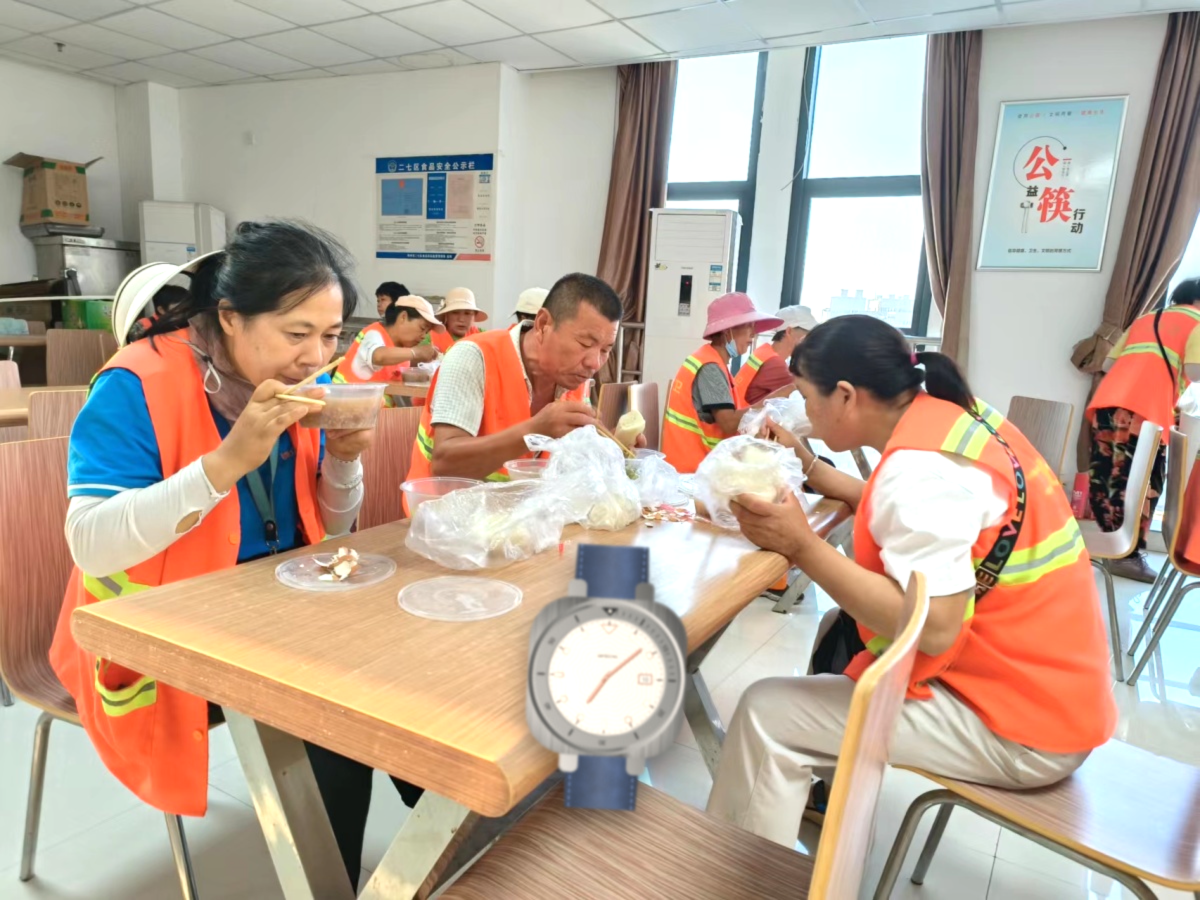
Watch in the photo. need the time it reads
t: 7:08
